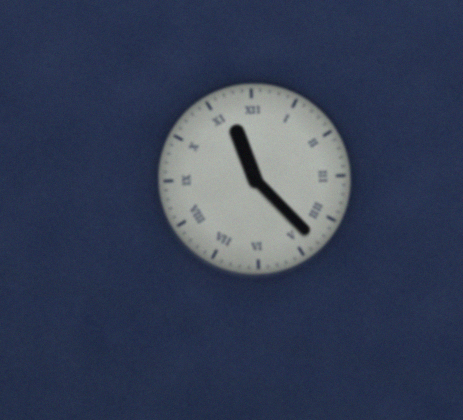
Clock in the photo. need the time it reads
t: 11:23
